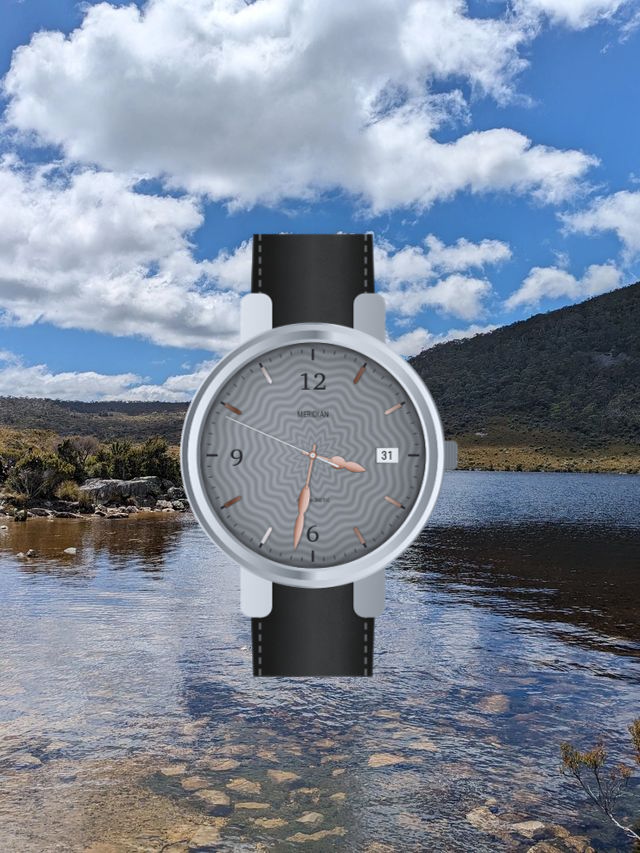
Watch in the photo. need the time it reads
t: 3:31:49
